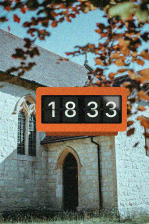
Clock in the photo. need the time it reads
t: 18:33
